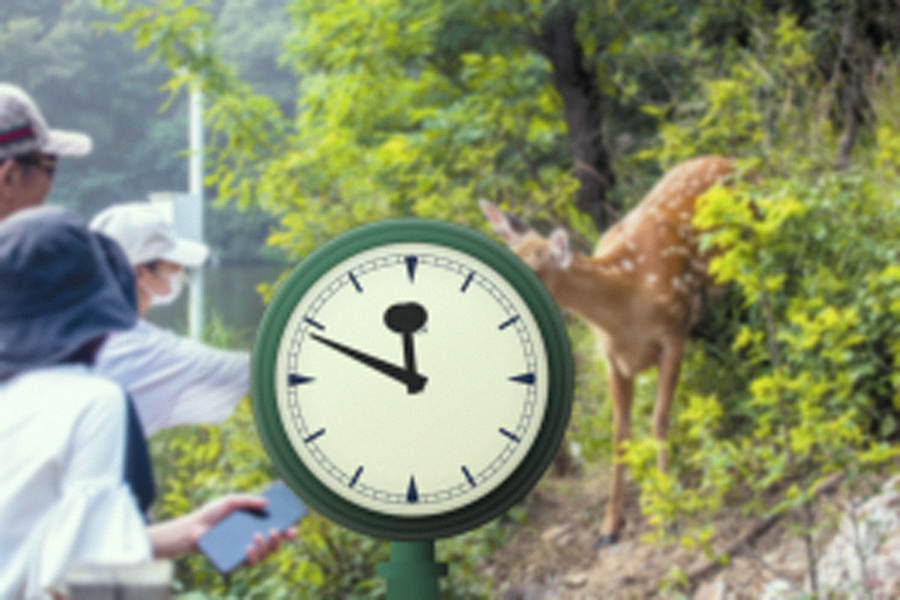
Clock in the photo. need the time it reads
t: 11:49
